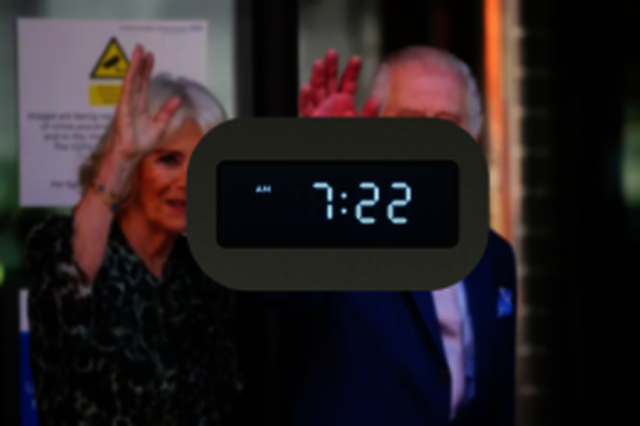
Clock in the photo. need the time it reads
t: 7:22
